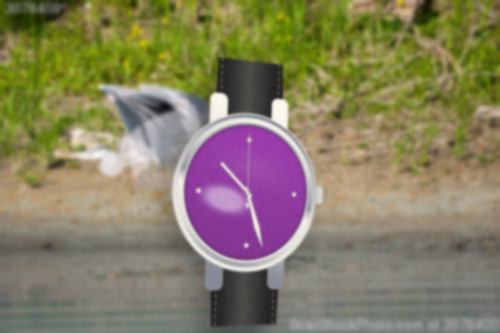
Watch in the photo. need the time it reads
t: 10:27:00
